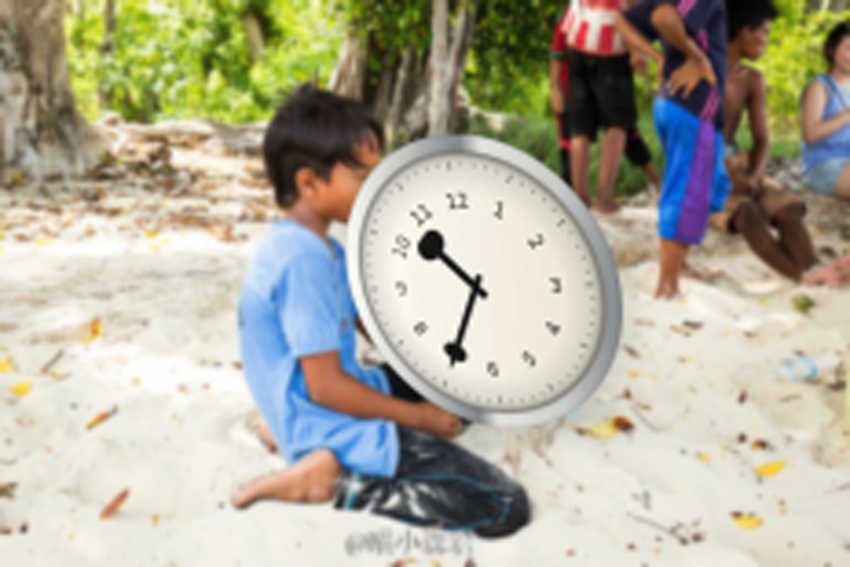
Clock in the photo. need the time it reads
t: 10:35
